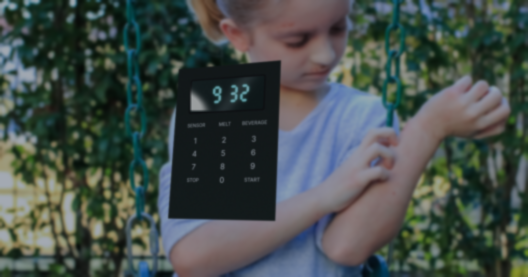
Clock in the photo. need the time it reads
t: 9:32
